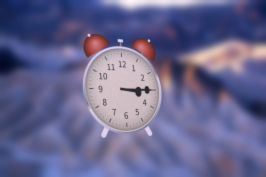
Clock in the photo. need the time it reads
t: 3:15
